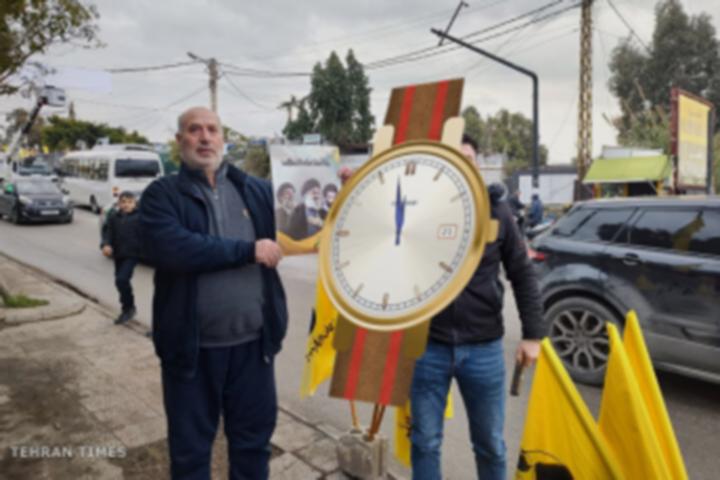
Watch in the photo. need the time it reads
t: 11:58
